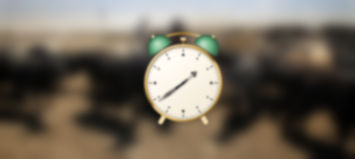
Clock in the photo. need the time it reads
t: 1:39
